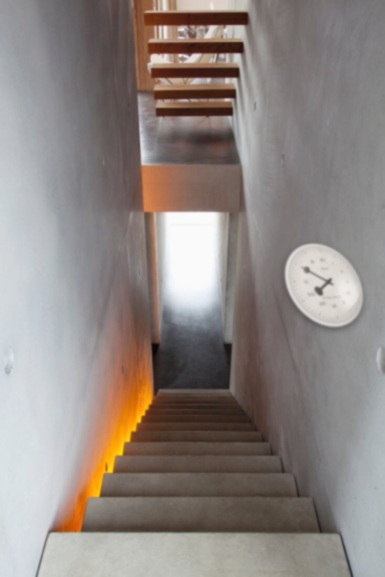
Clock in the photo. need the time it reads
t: 7:50
